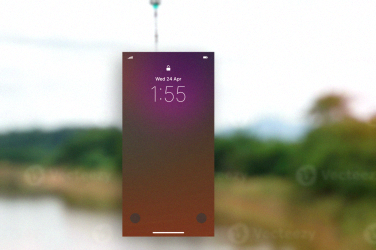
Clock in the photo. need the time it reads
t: 1:55
